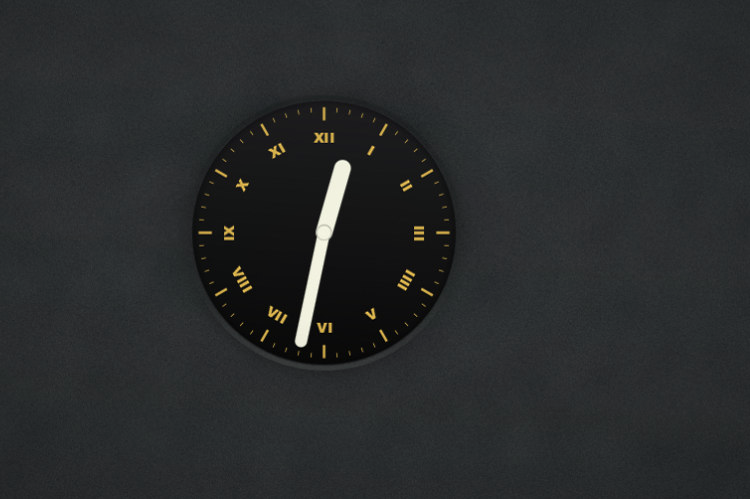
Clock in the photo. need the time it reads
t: 12:32
